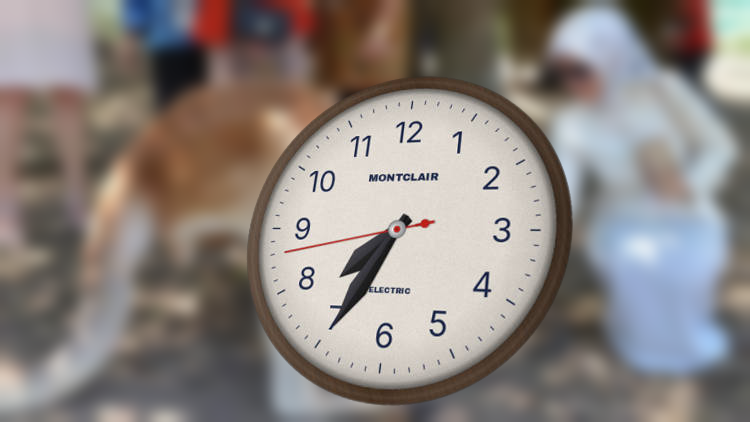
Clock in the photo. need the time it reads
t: 7:34:43
